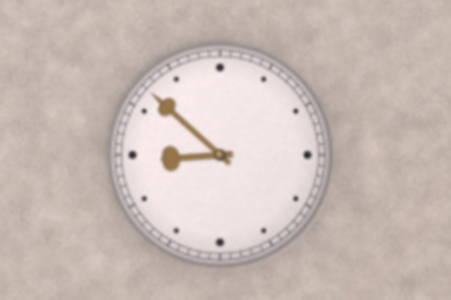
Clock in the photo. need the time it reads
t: 8:52
